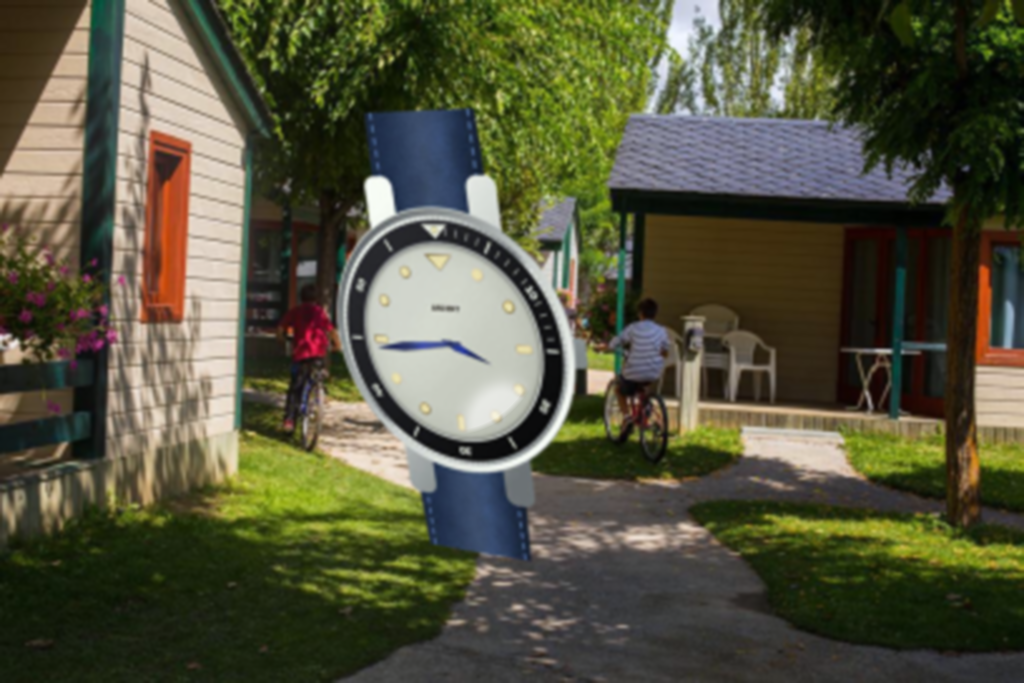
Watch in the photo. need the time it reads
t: 3:44
